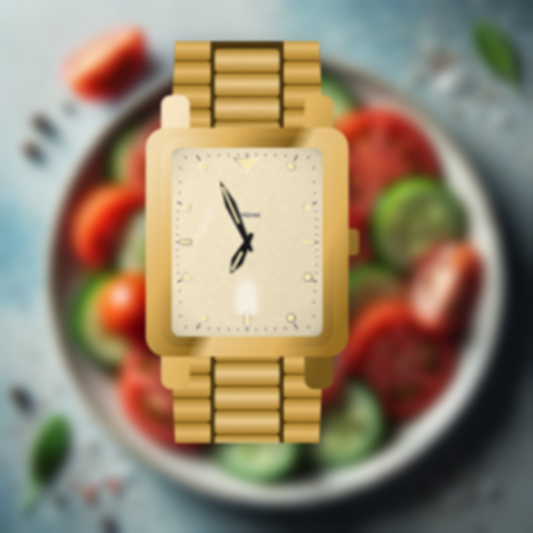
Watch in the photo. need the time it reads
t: 6:56
